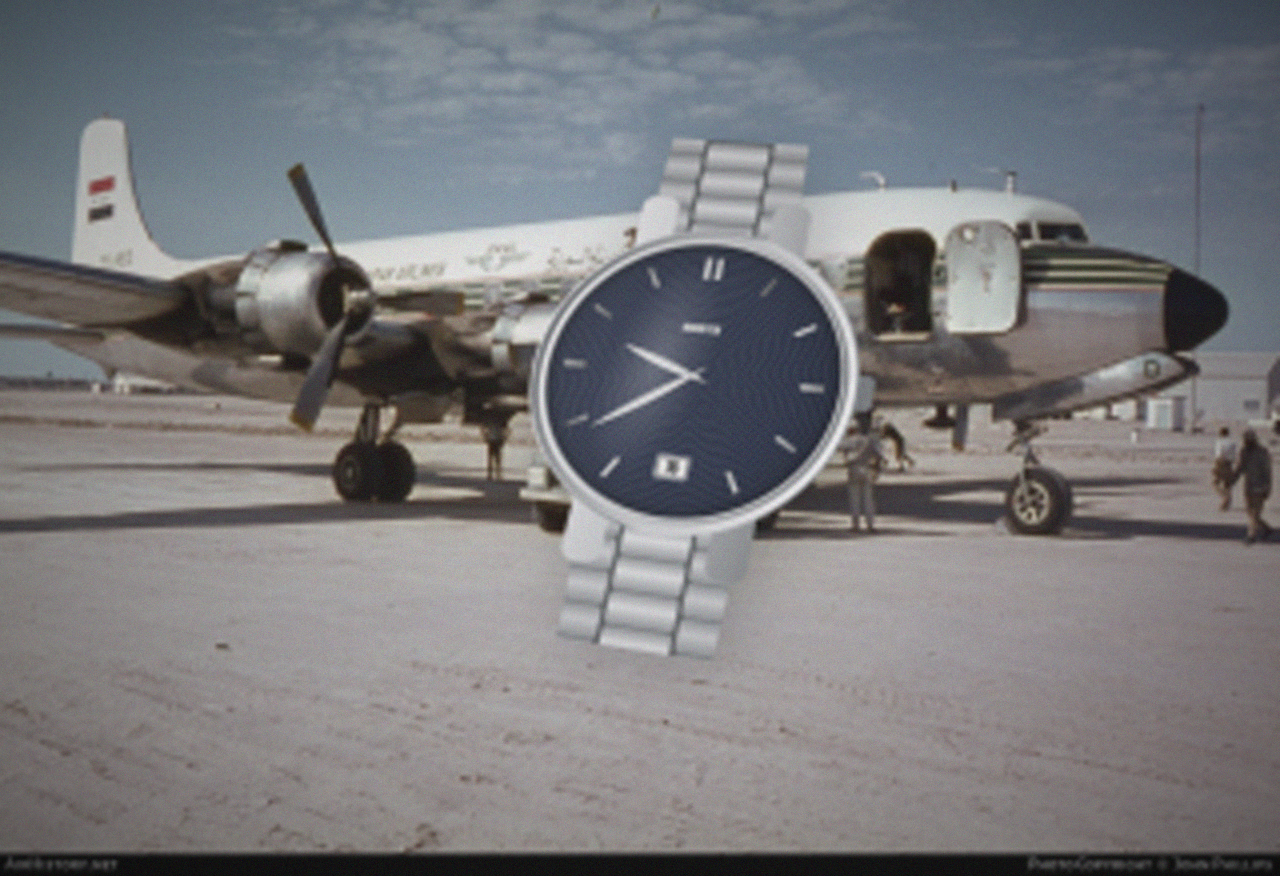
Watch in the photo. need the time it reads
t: 9:39
